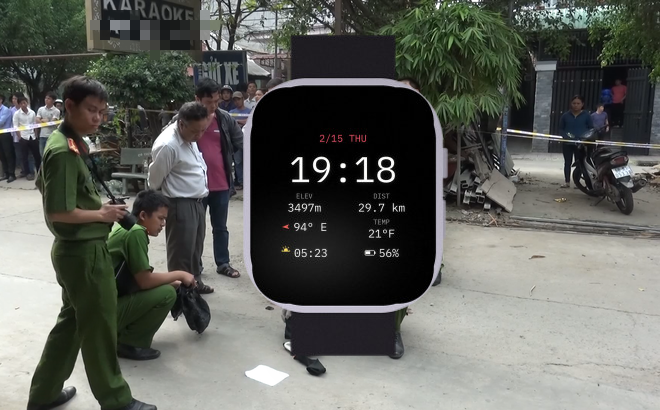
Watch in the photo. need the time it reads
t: 19:18
